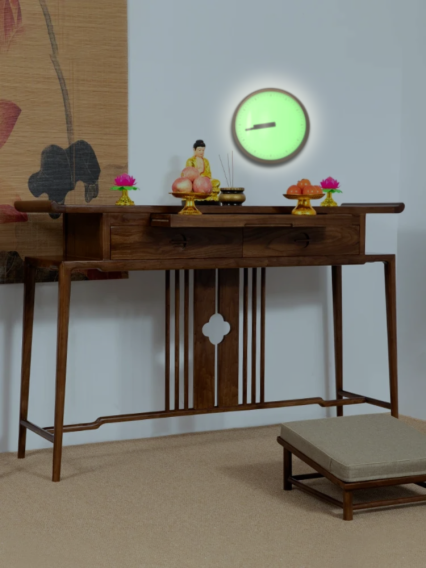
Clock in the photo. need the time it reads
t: 8:43
